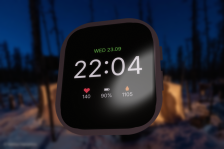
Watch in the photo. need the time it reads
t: 22:04
